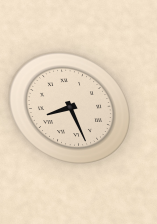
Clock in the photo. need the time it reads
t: 8:28
